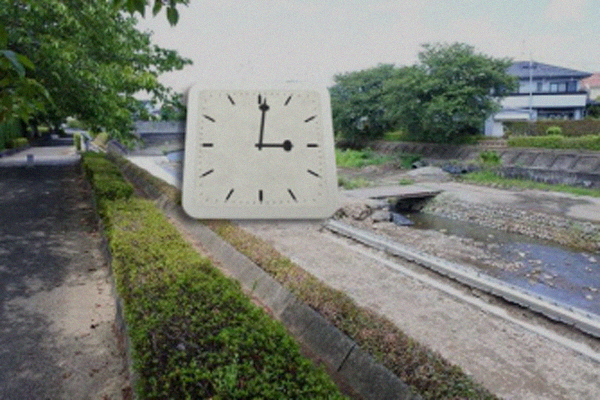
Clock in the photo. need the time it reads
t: 3:01
